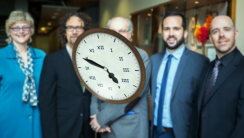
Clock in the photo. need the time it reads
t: 4:49
